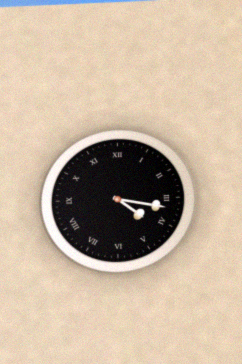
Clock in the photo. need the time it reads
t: 4:17
